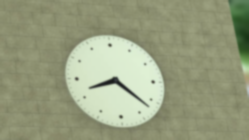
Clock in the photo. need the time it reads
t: 8:22
